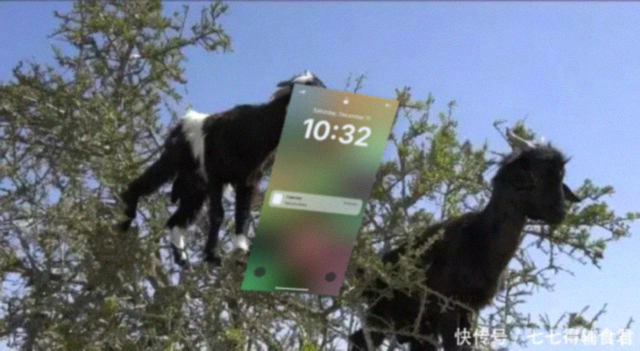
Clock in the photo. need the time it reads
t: 10:32
